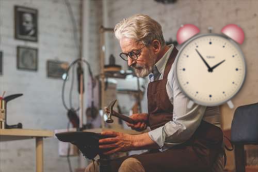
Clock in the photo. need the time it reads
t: 1:54
